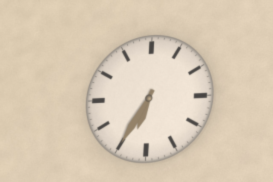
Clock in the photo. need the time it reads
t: 6:35
